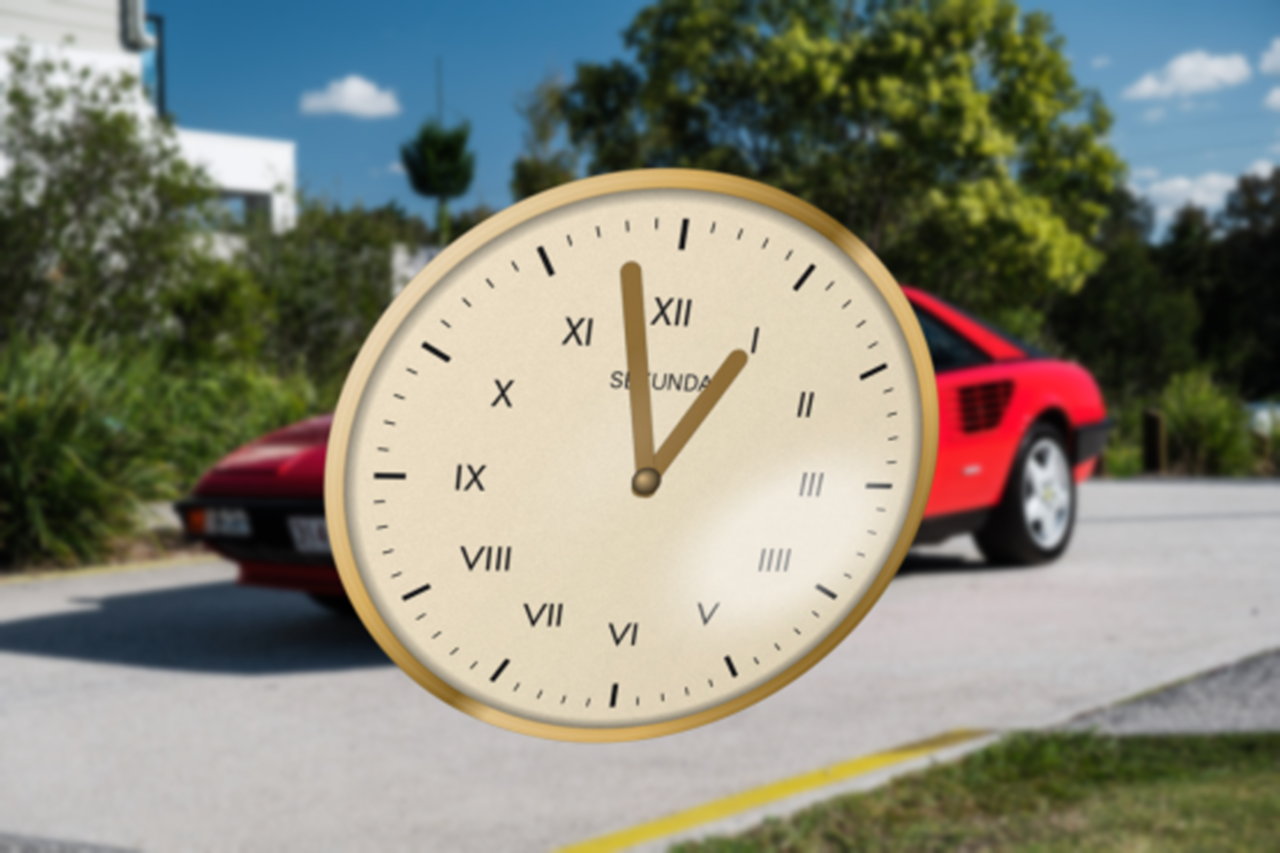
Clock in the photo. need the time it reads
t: 12:58
